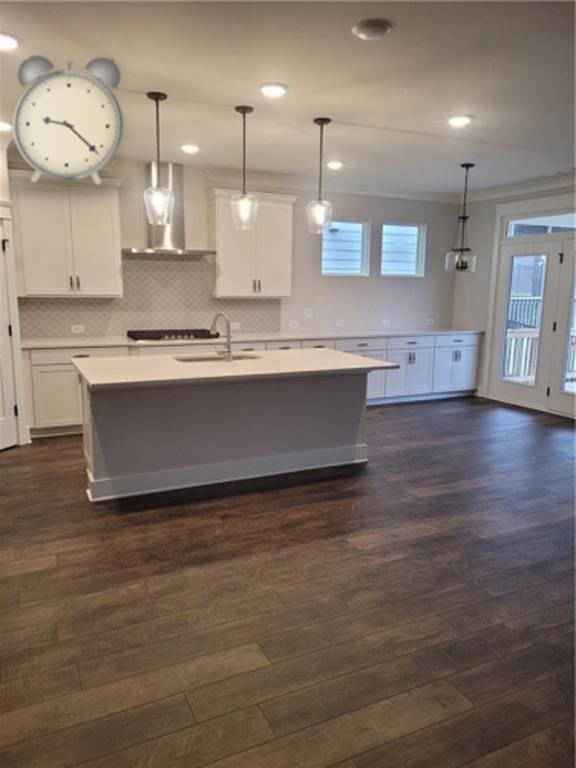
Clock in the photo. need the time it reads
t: 9:22
